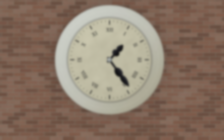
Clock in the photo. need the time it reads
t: 1:24
